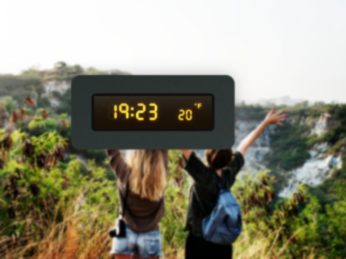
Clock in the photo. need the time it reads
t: 19:23
